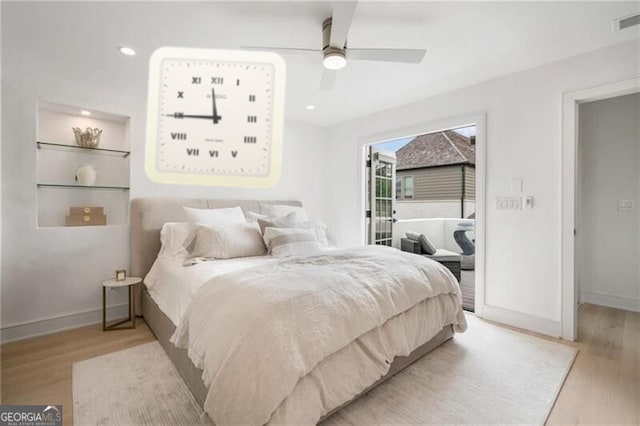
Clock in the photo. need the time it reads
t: 11:45
